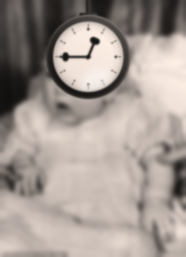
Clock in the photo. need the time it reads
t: 12:45
